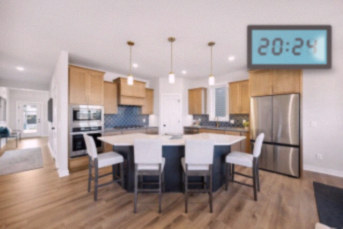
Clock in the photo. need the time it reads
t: 20:24
